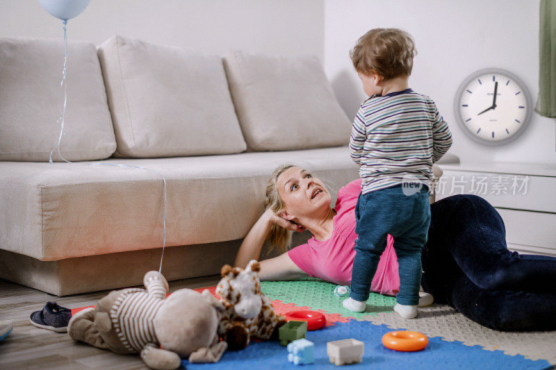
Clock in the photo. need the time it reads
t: 8:01
